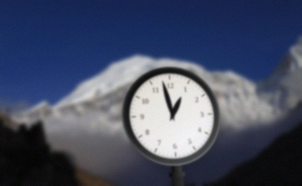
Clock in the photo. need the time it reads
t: 12:58
